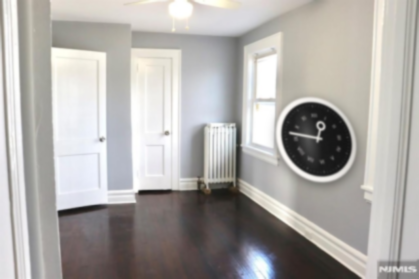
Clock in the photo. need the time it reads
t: 12:47
